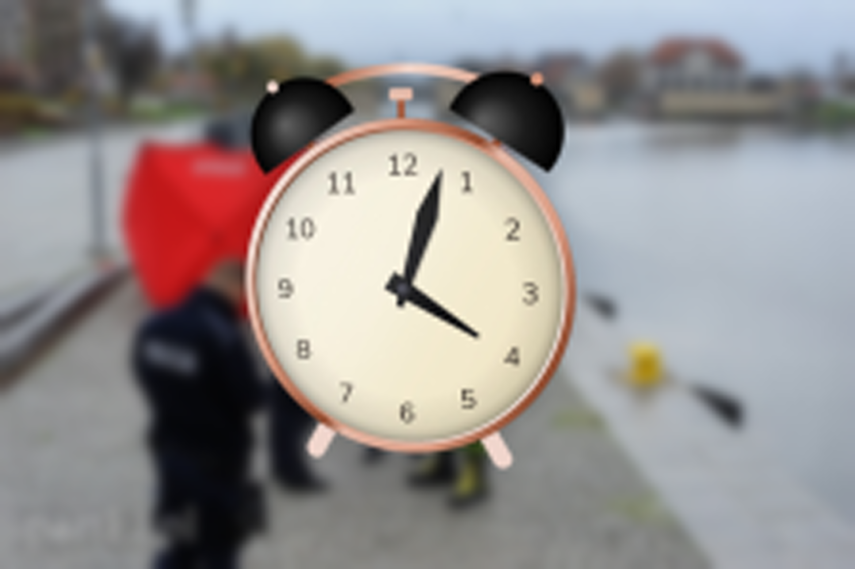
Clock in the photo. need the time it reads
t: 4:03
